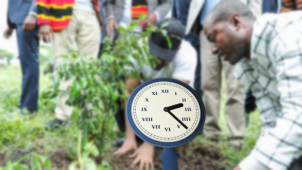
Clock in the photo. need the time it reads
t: 2:23
